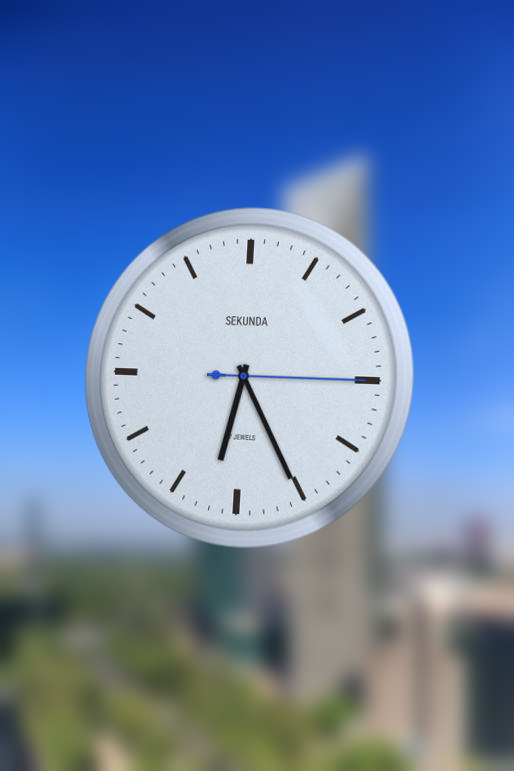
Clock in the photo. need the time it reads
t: 6:25:15
